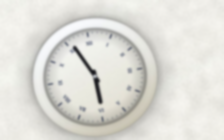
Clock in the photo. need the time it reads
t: 5:56
